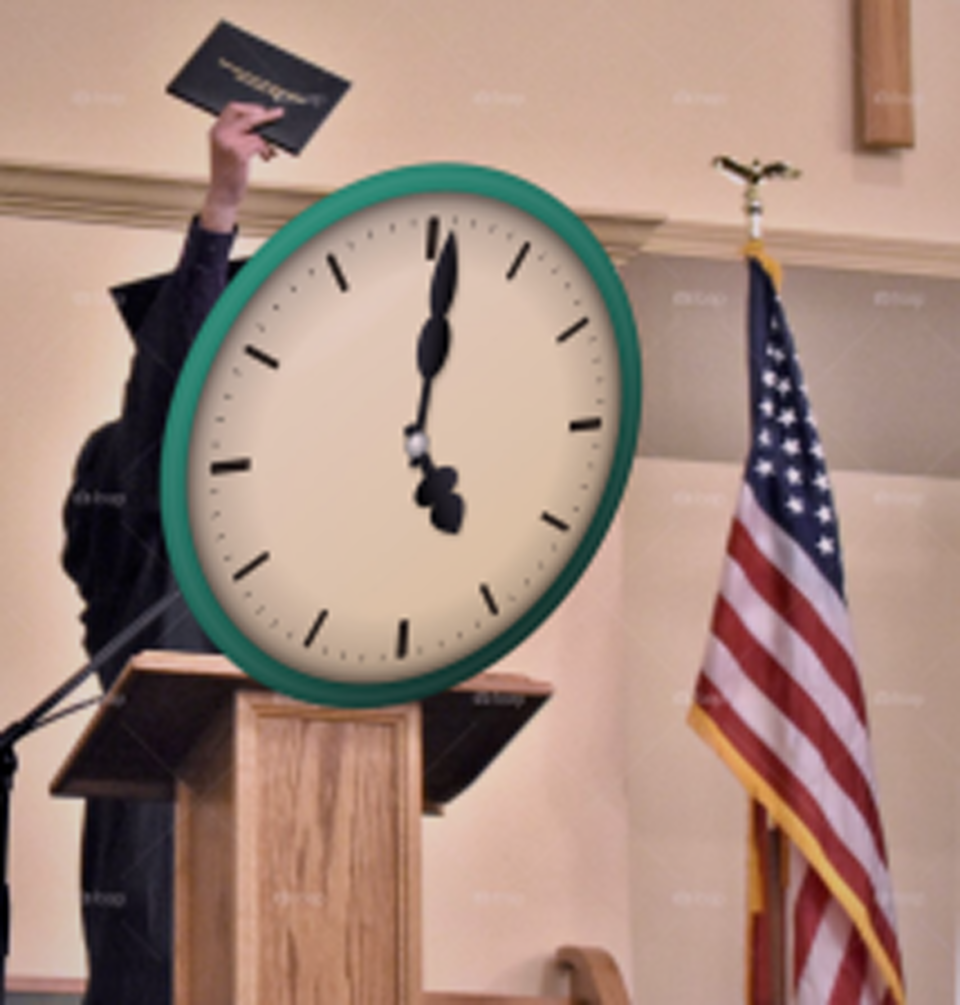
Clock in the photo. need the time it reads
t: 5:01
